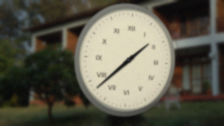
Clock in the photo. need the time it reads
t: 1:38
